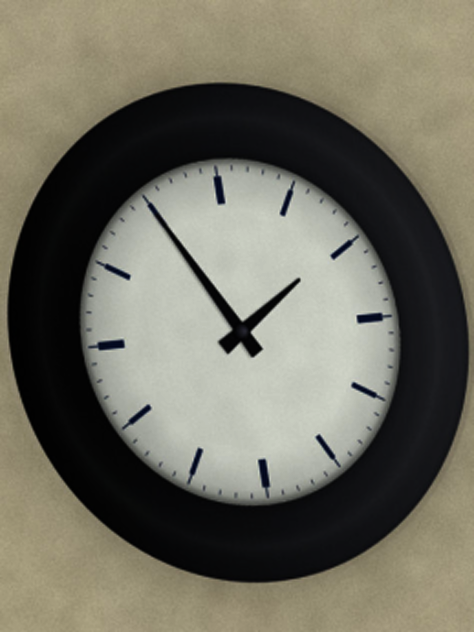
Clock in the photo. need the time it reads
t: 1:55
